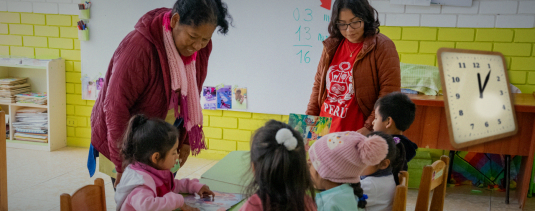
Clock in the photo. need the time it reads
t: 12:06
